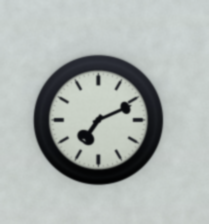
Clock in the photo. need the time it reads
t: 7:11
